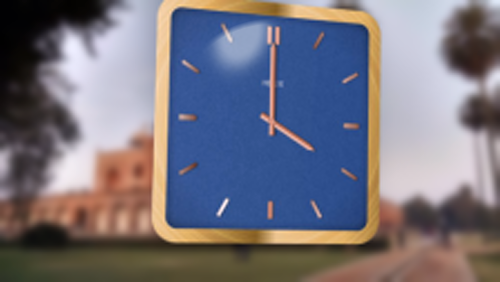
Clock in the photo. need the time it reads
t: 4:00
